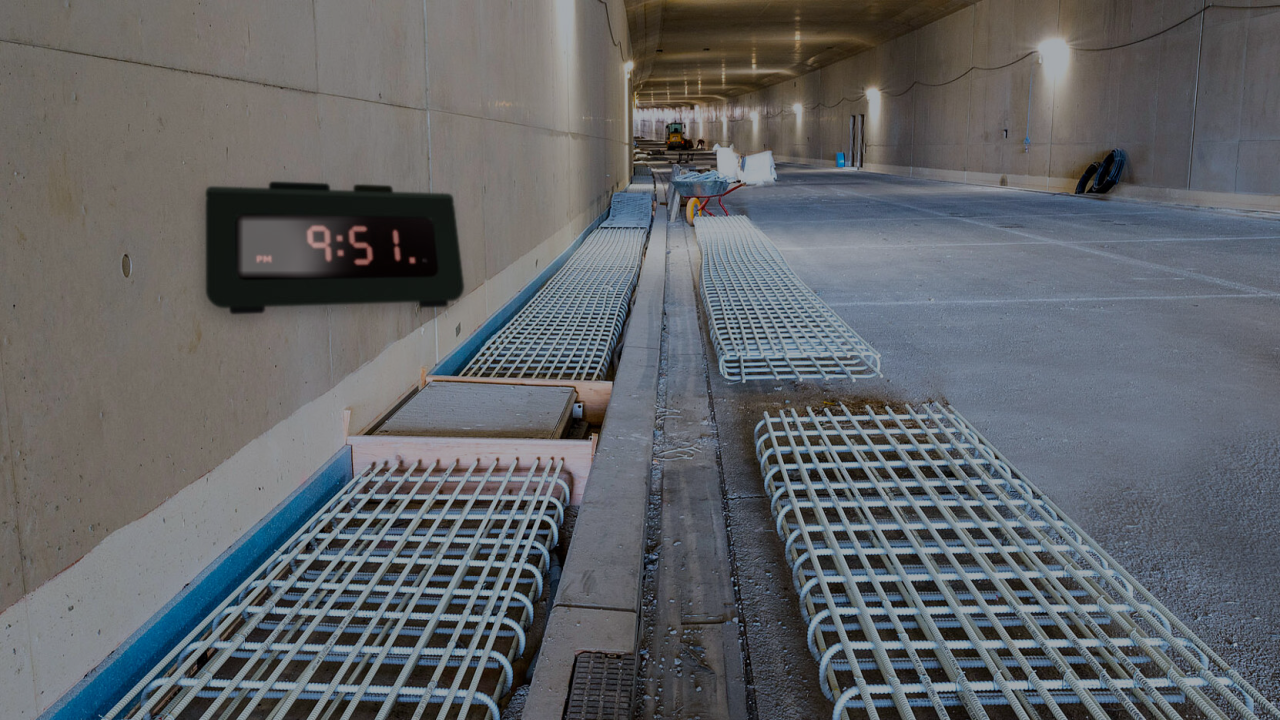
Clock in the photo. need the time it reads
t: 9:51
